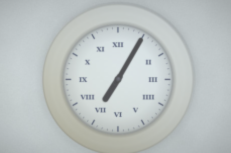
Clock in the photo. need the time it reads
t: 7:05
